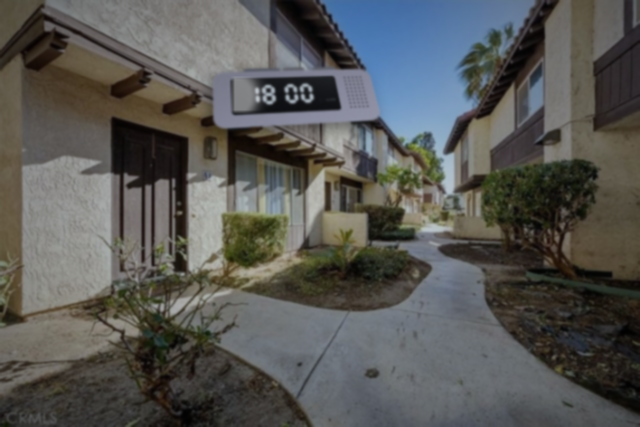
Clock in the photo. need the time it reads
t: 18:00
